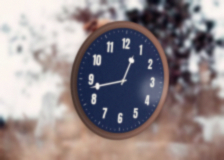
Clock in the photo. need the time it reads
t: 12:43
